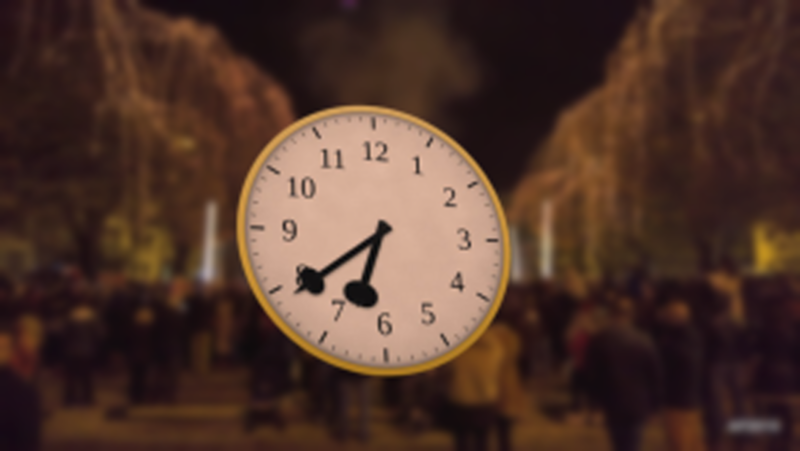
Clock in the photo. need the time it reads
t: 6:39
